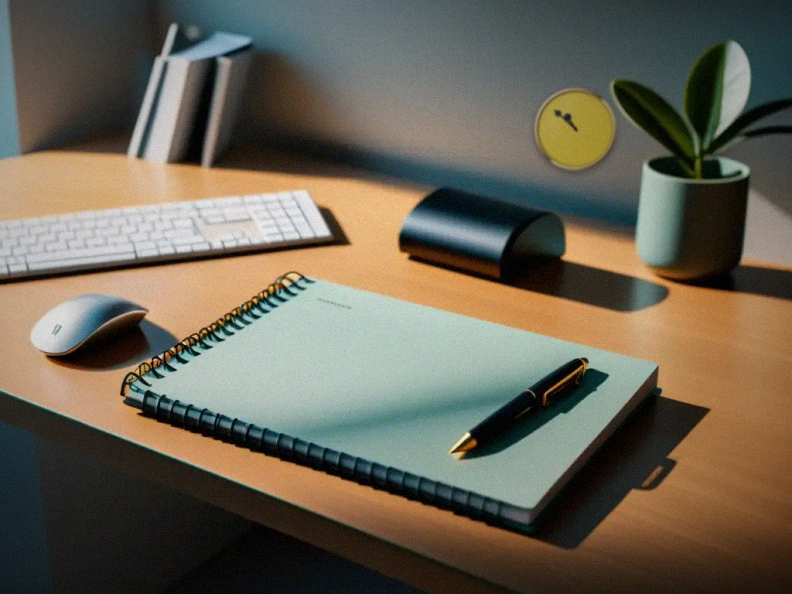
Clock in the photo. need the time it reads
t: 10:52
